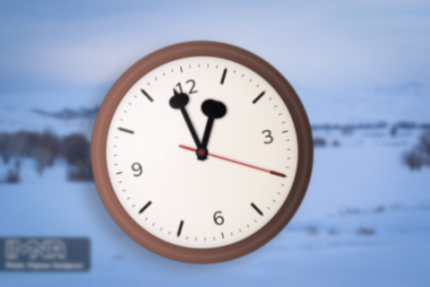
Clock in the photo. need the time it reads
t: 12:58:20
